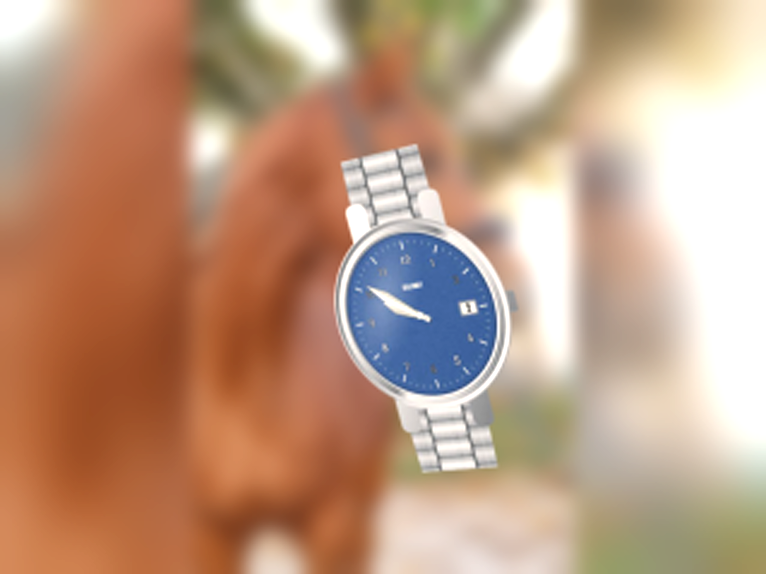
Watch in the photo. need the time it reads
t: 9:51
